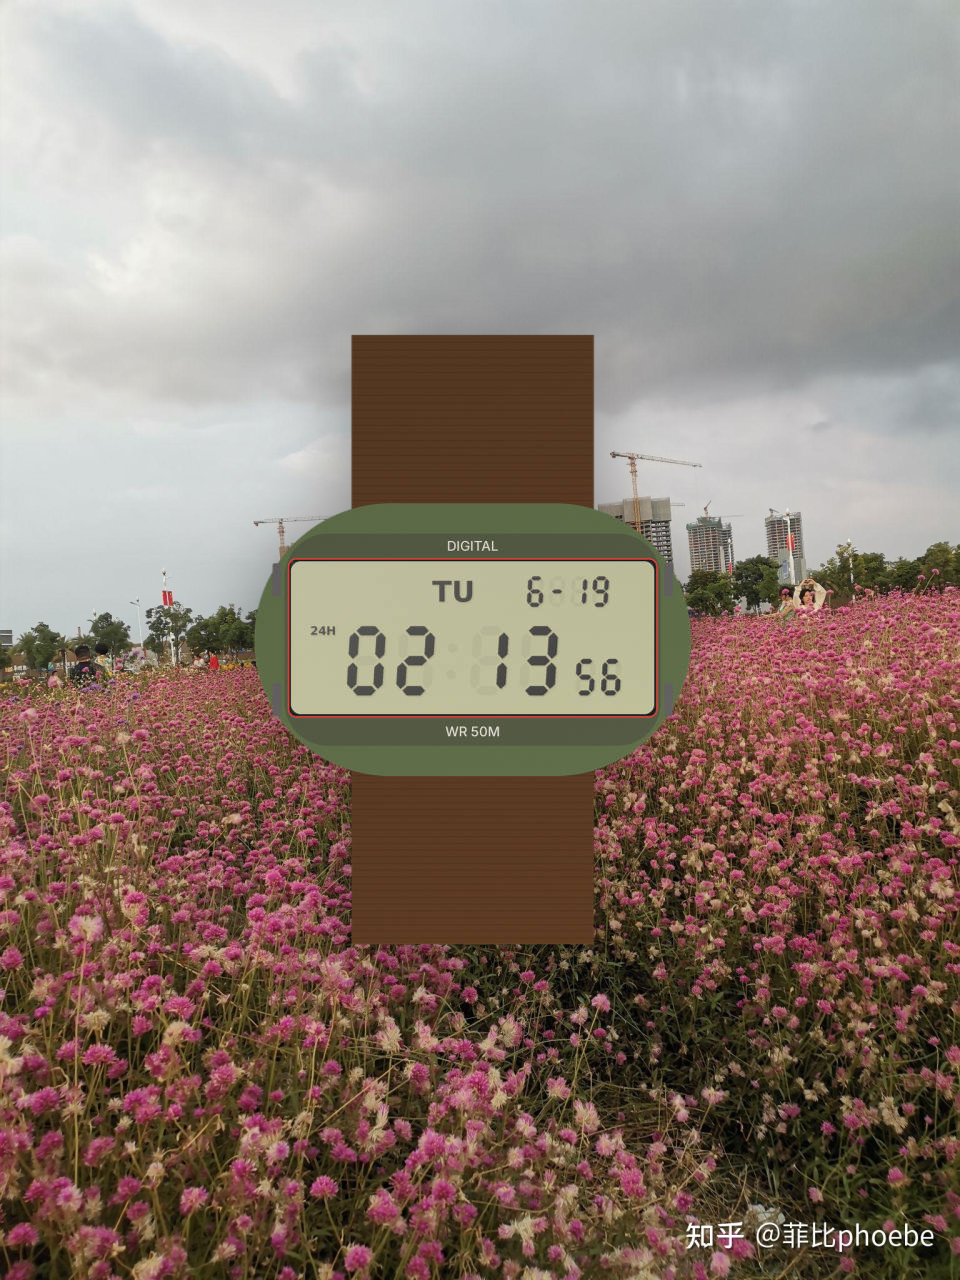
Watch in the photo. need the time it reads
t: 2:13:56
